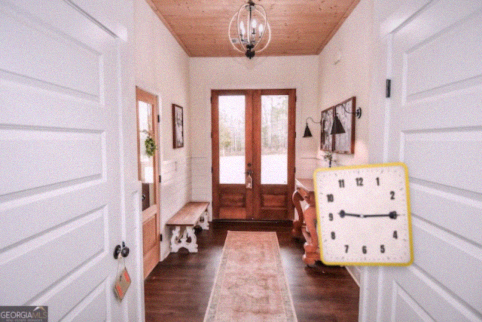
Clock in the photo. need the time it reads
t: 9:15
